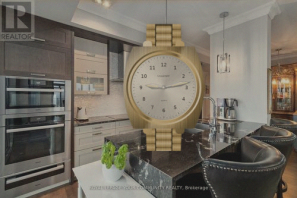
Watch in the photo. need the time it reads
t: 9:13
